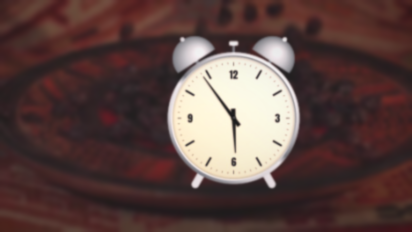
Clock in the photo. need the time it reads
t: 5:54
